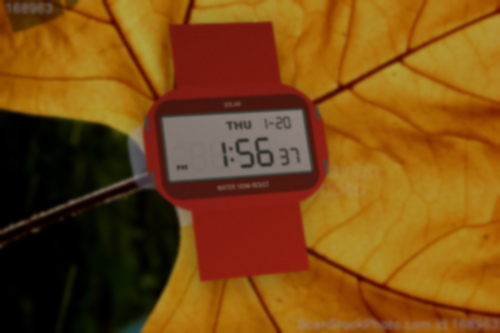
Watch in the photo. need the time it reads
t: 1:56:37
